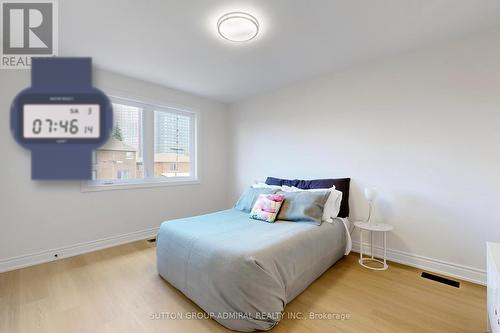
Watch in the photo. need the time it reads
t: 7:46
